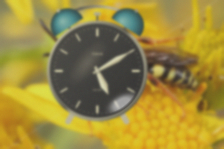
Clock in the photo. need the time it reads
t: 5:10
